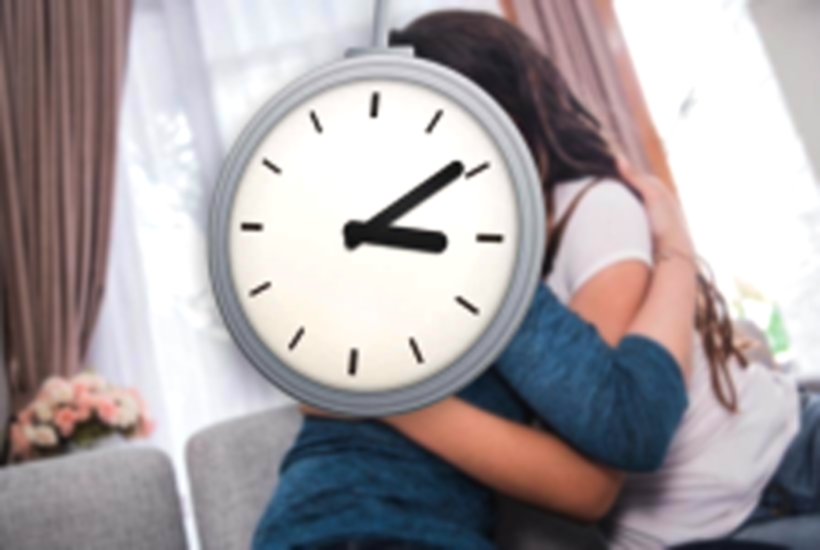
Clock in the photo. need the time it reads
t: 3:09
